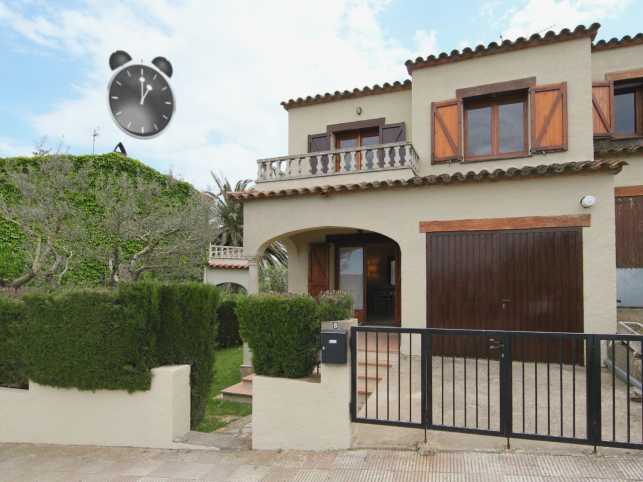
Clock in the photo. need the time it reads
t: 1:00
